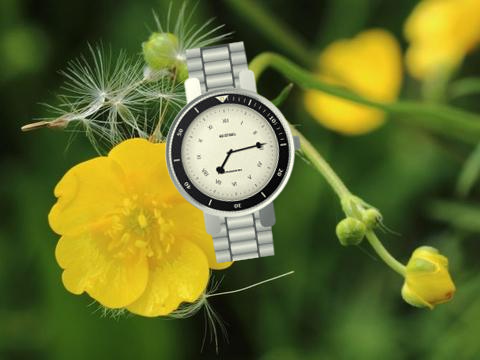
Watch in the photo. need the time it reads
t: 7:14
